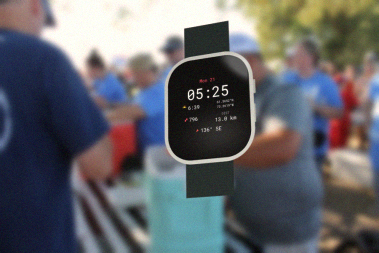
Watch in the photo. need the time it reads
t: 5:25
